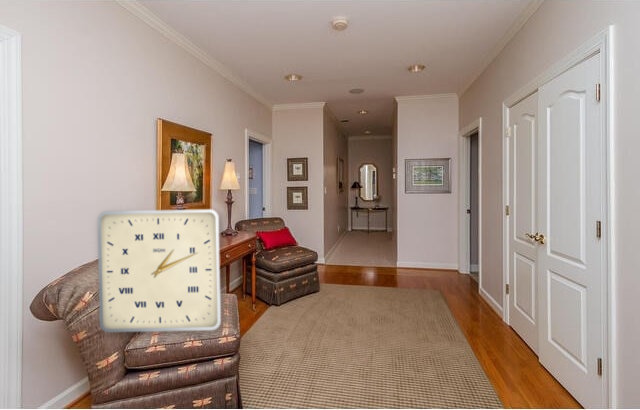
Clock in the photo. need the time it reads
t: 1:11
